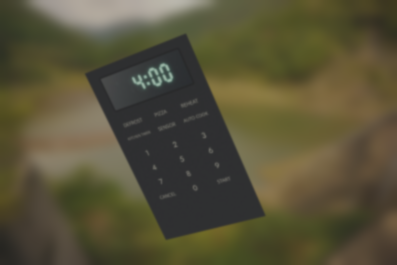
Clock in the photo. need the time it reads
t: 4:00
